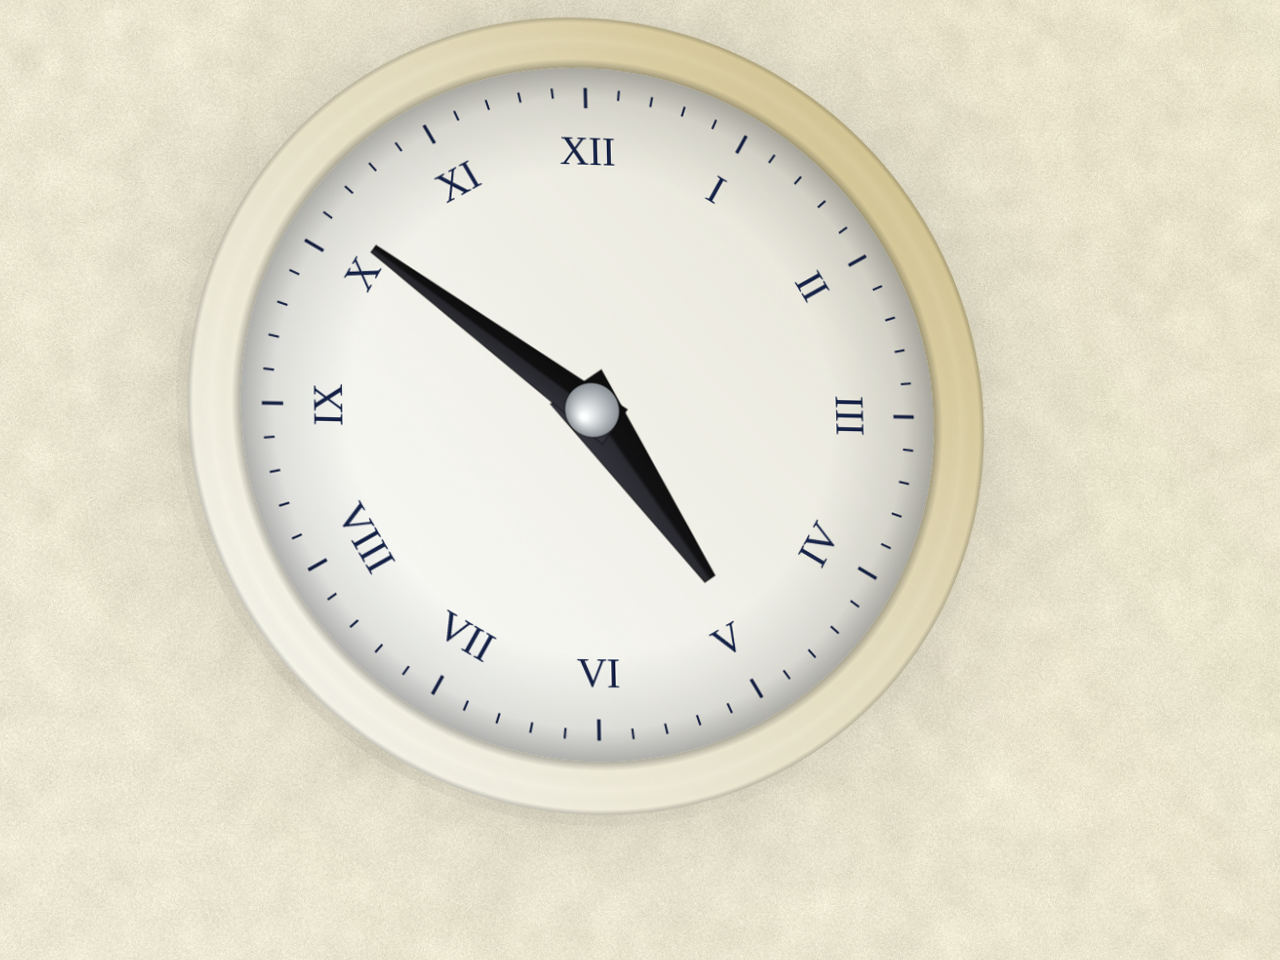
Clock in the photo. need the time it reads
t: 4:51
